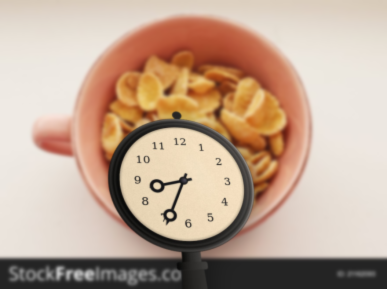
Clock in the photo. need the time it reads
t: 8:34
